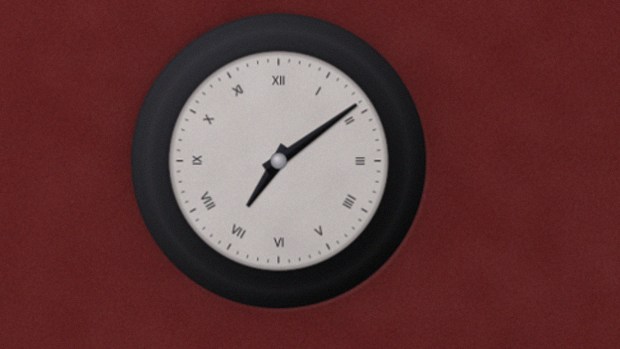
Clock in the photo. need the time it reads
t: 7:09
